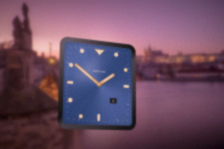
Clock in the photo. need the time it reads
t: 1:51
